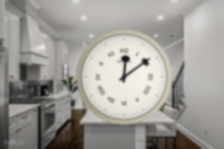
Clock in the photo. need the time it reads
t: 12:09
